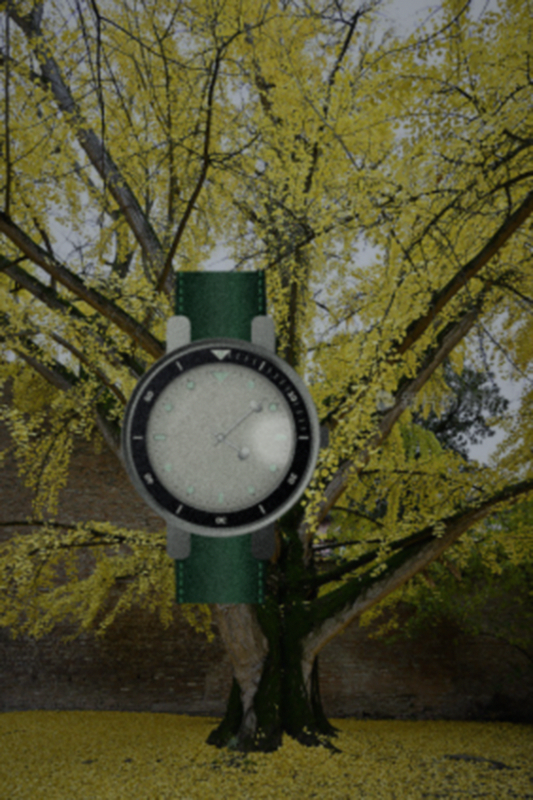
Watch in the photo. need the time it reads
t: 4:08
